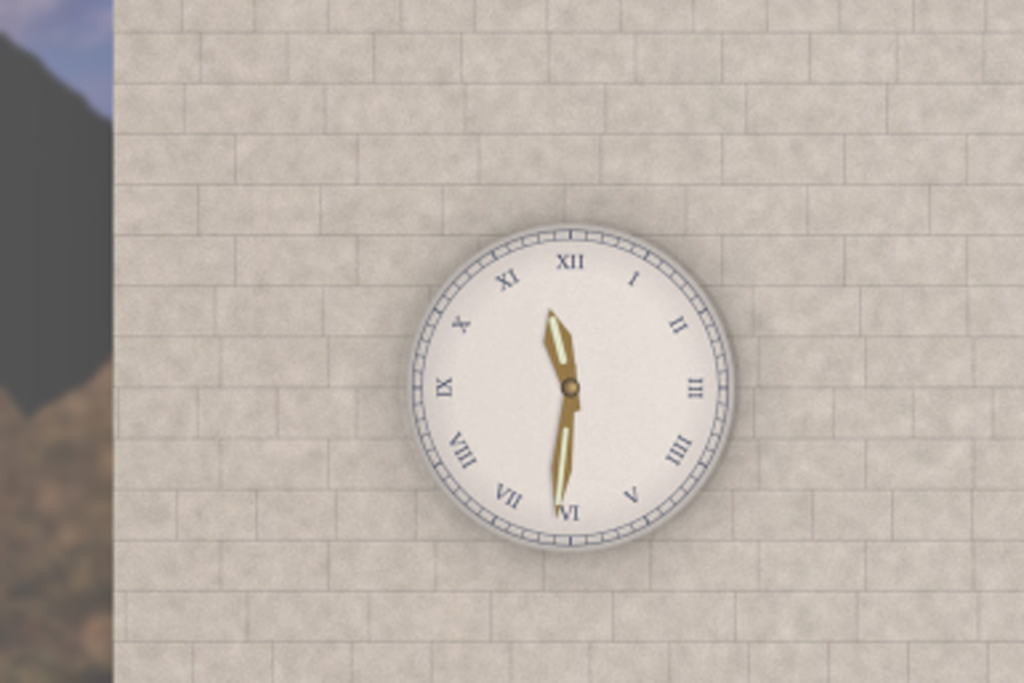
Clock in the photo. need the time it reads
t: 11:31
